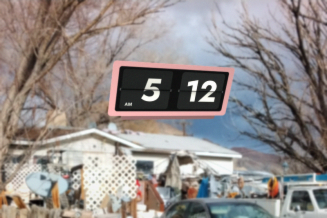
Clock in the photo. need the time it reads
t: 5:12
